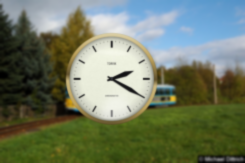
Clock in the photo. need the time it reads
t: 2:20
